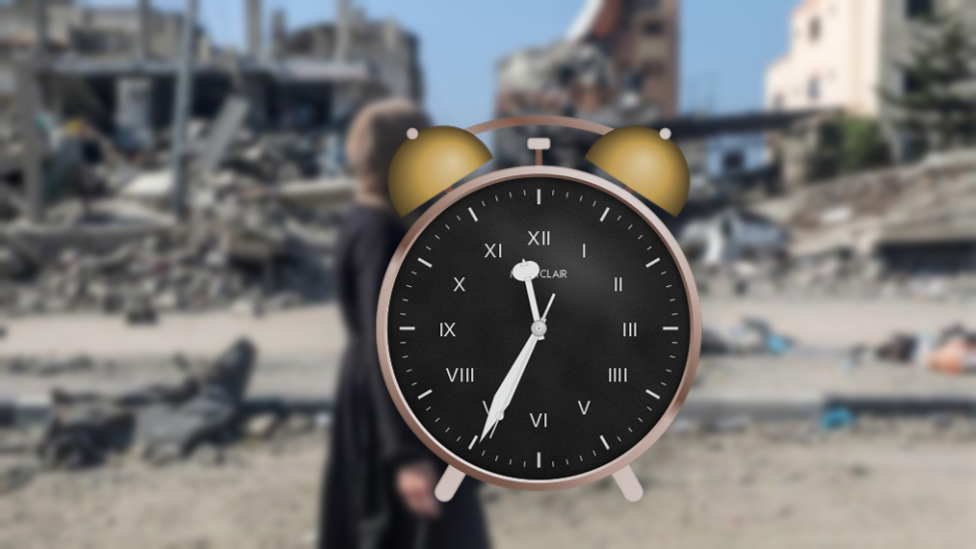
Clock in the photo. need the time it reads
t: 11:34:34
